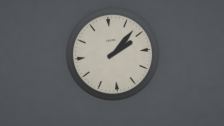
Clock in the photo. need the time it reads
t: 2:08
